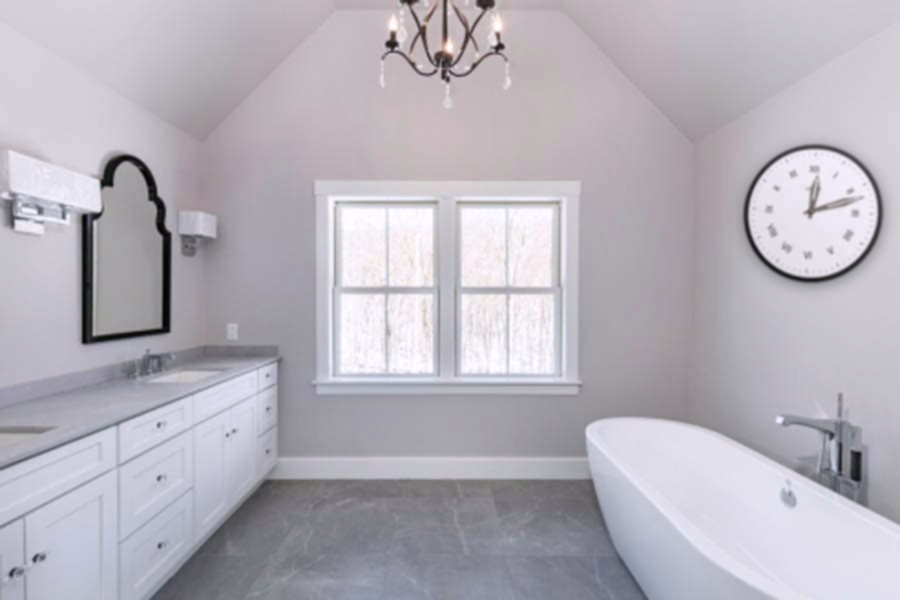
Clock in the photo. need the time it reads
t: 12:12
